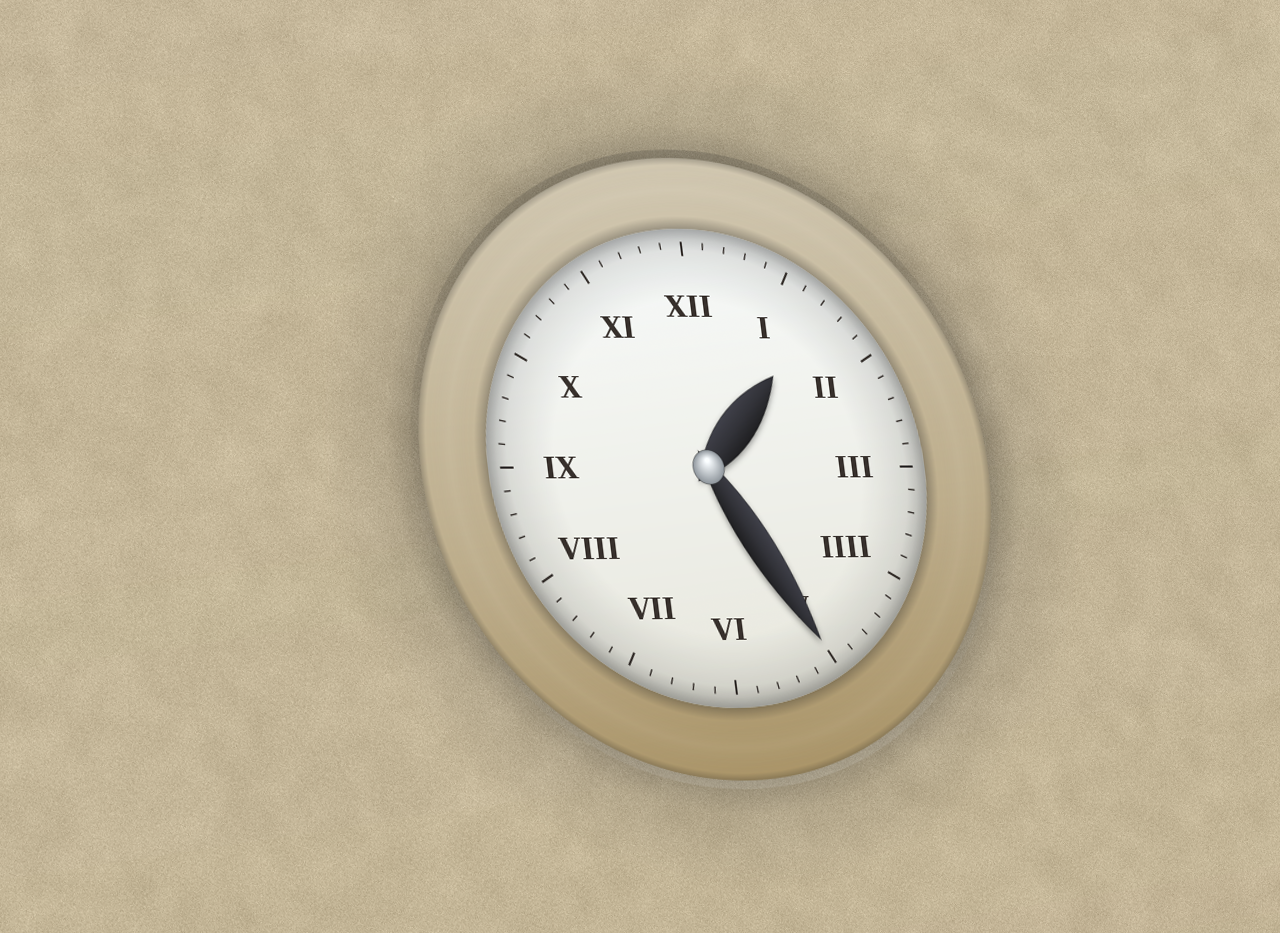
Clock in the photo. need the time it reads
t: 1:25
